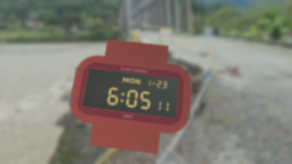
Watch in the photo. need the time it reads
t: 6:05:11
